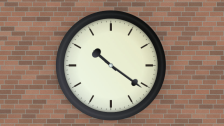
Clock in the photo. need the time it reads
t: 10:21
